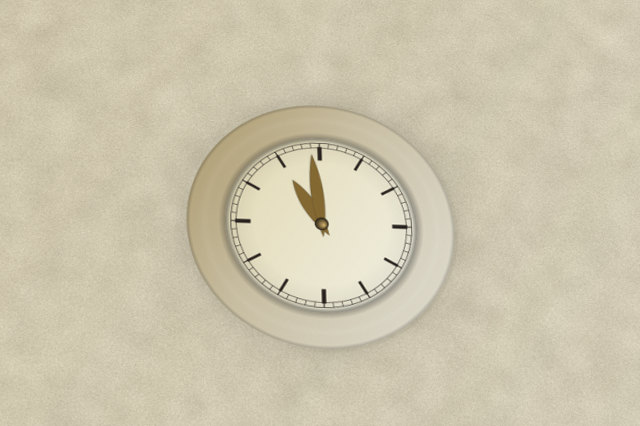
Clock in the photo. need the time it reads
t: 10:59
